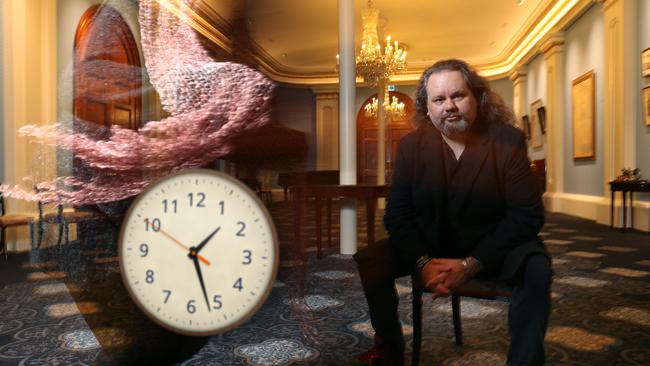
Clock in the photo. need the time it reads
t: 1:26:50
